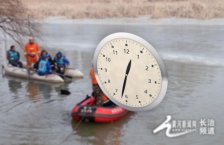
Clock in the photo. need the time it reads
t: 12:32
